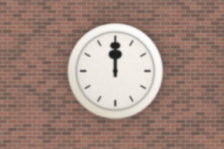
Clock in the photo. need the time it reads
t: 12:00
